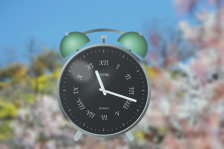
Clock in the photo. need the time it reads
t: 11:18
